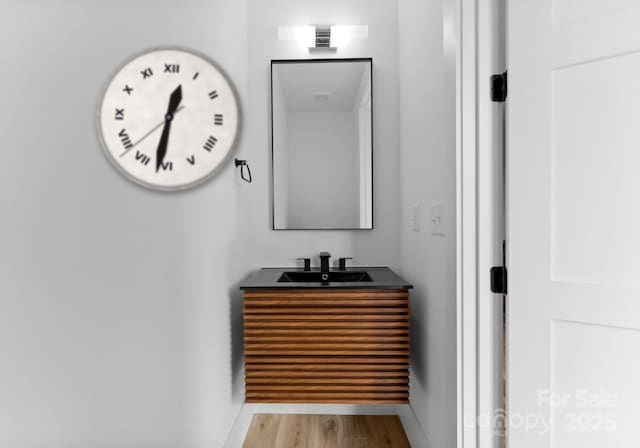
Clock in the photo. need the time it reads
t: 12:31:38
